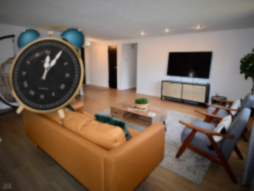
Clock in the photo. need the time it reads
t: 12:05
